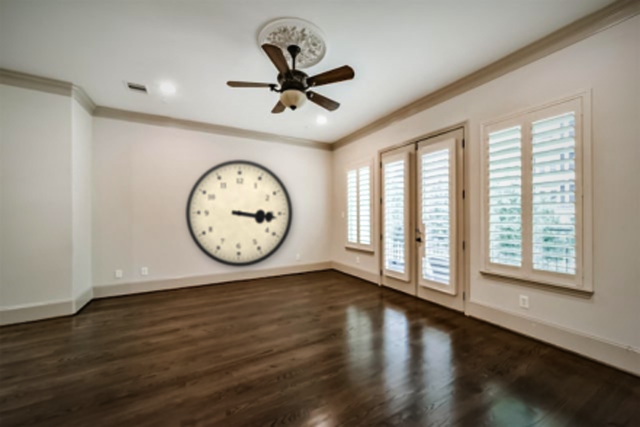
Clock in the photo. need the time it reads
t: 3:16
